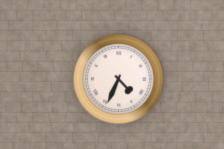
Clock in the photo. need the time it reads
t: 4:34
